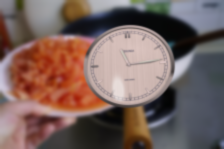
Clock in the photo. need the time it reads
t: 11:14
